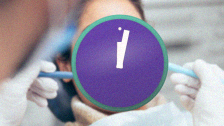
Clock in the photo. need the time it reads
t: 12:02
